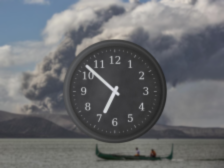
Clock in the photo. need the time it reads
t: 6:52
